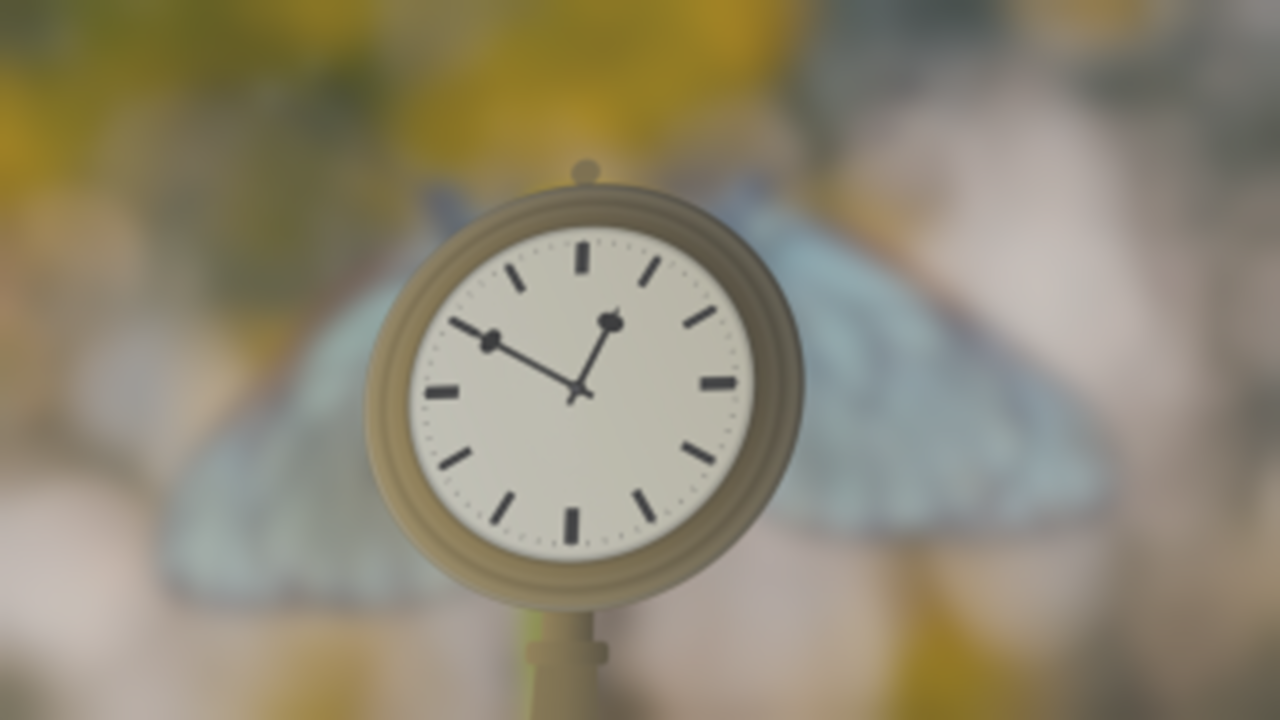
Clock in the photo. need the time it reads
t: 12:50
